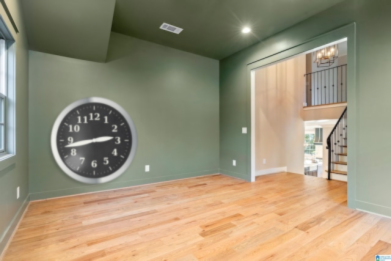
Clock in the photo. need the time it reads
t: 2:43
